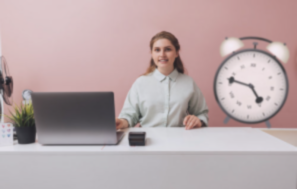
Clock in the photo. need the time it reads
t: 4:47
